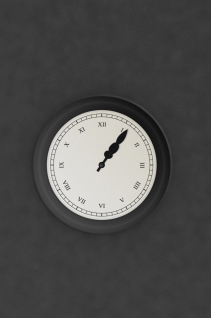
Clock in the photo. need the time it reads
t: 1:06
